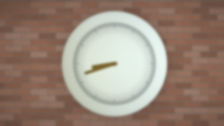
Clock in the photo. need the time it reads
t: 8:42
